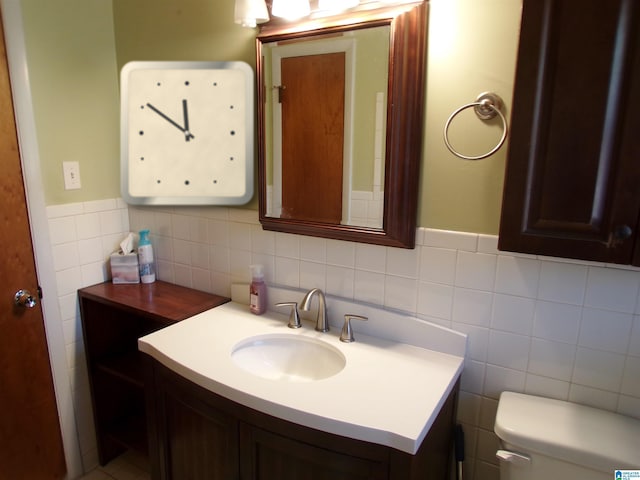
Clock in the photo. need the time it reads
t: 11:51
